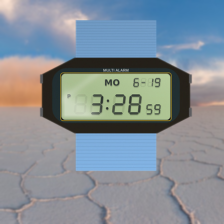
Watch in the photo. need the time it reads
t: 3:28:59
